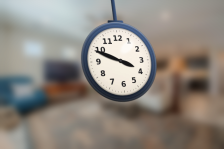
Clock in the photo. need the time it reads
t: 3:49
